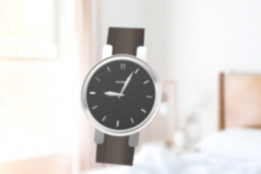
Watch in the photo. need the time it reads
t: 9:04
